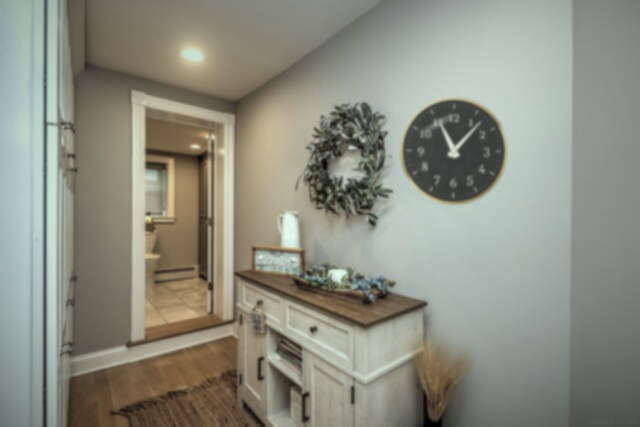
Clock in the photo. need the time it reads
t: 11:07
